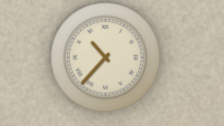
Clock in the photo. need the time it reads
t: 10:37
